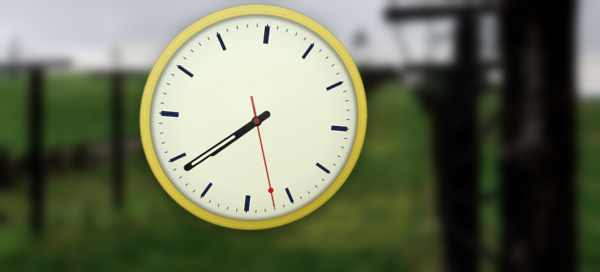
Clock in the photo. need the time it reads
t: 7:38:27
